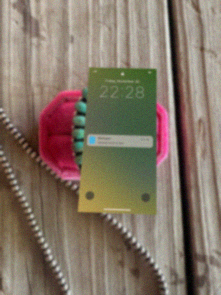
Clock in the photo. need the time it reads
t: 22:28
